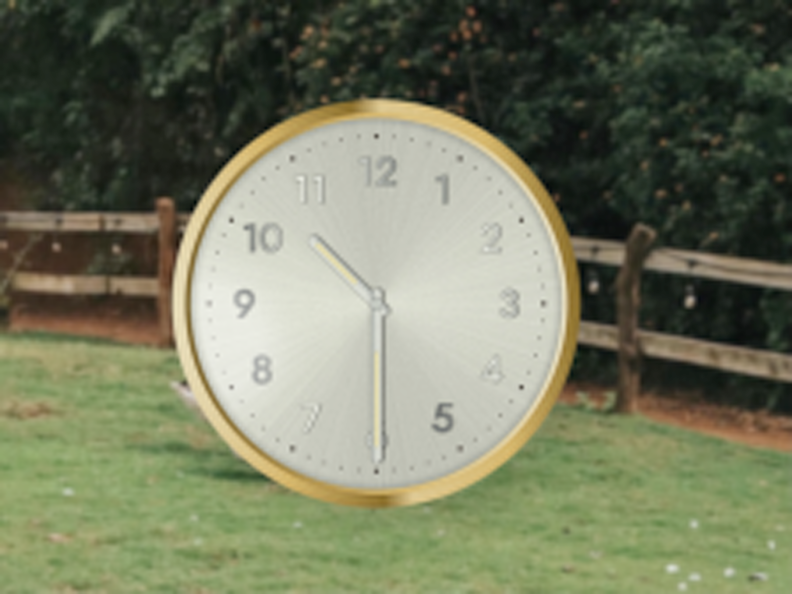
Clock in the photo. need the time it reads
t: 10:30
